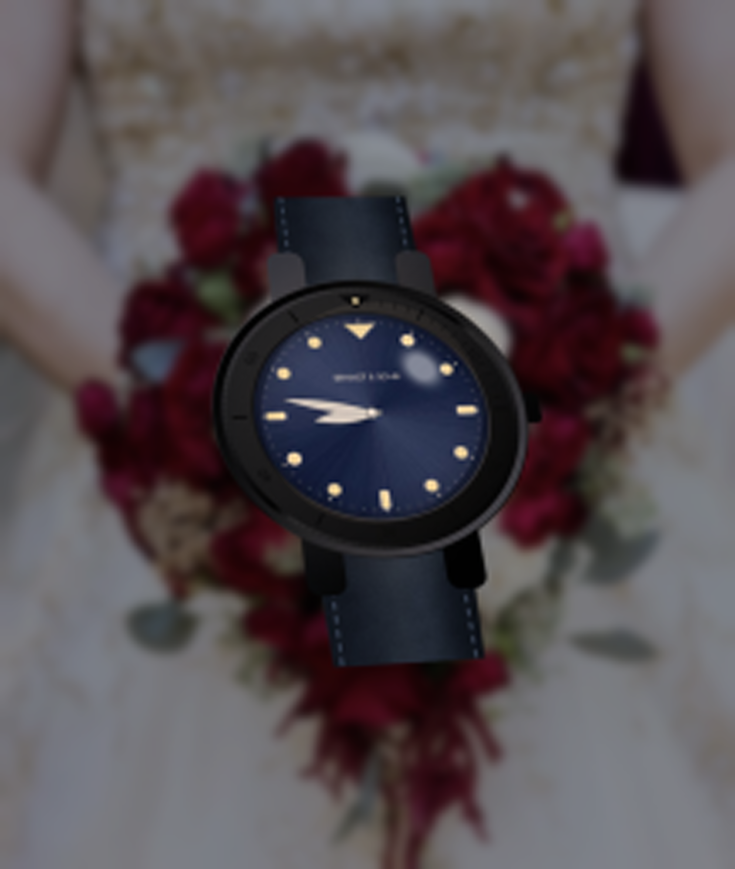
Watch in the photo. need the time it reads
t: 8:47
